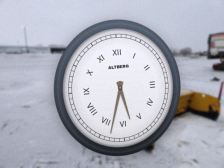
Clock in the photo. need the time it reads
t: 5:33
